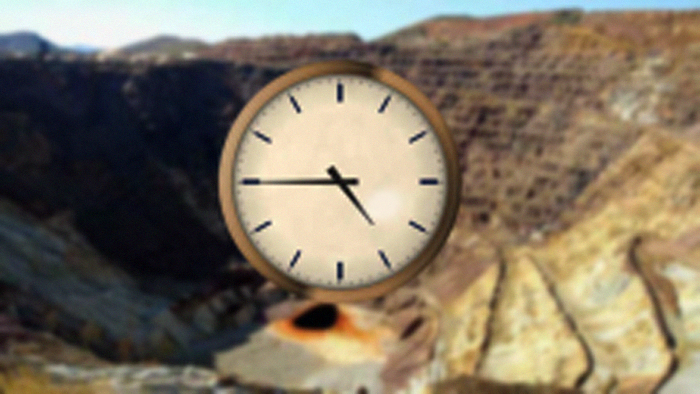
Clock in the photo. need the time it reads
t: 4:45
